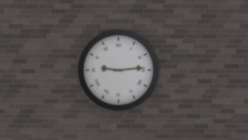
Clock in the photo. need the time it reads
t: 9:14
